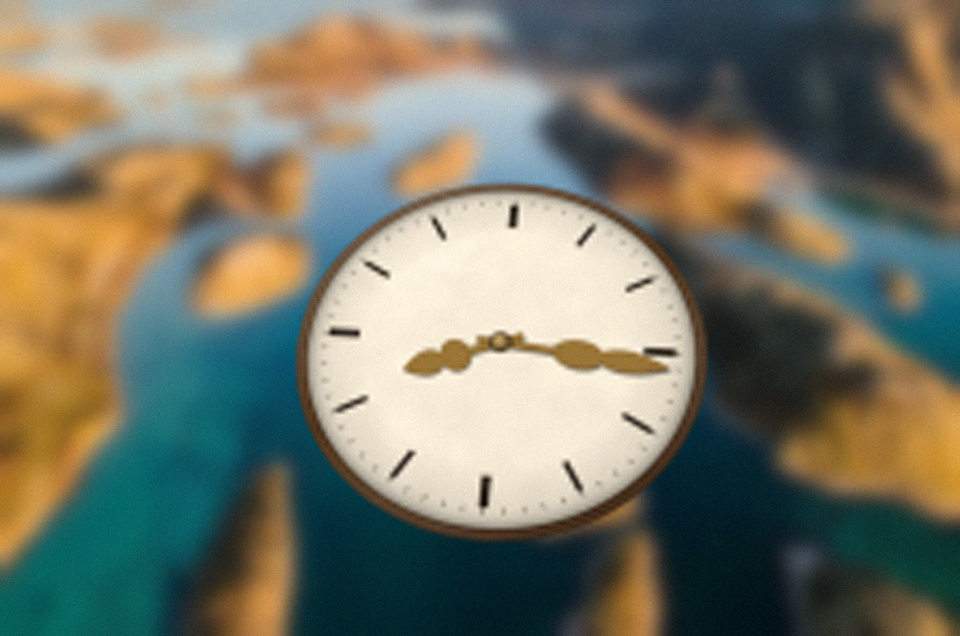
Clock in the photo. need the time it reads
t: 8:16
